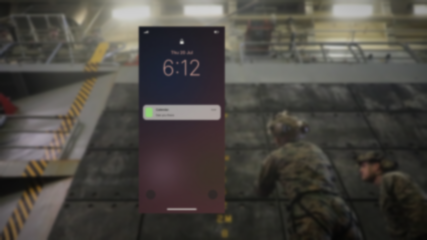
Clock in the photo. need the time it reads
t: 6:12
